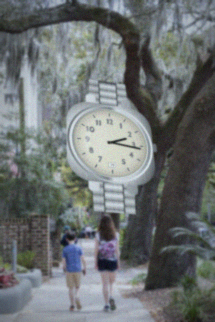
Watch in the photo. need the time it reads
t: 2:16
